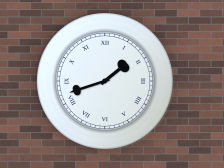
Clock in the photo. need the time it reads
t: 1:42
